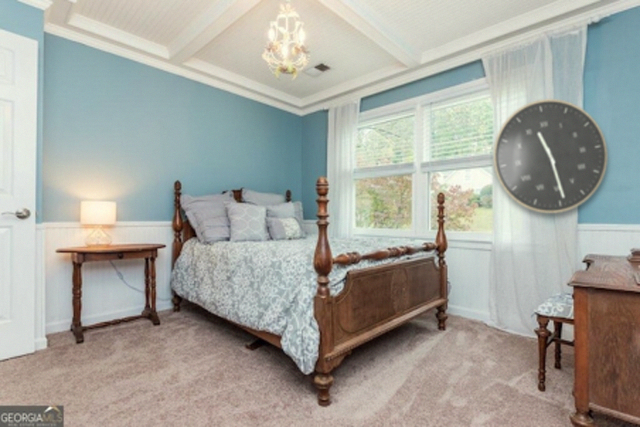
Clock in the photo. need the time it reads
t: 11:29
